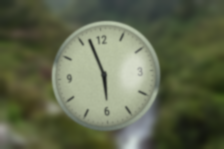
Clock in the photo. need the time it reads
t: 5:57
